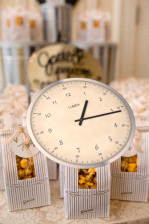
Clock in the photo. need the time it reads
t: 1:16
